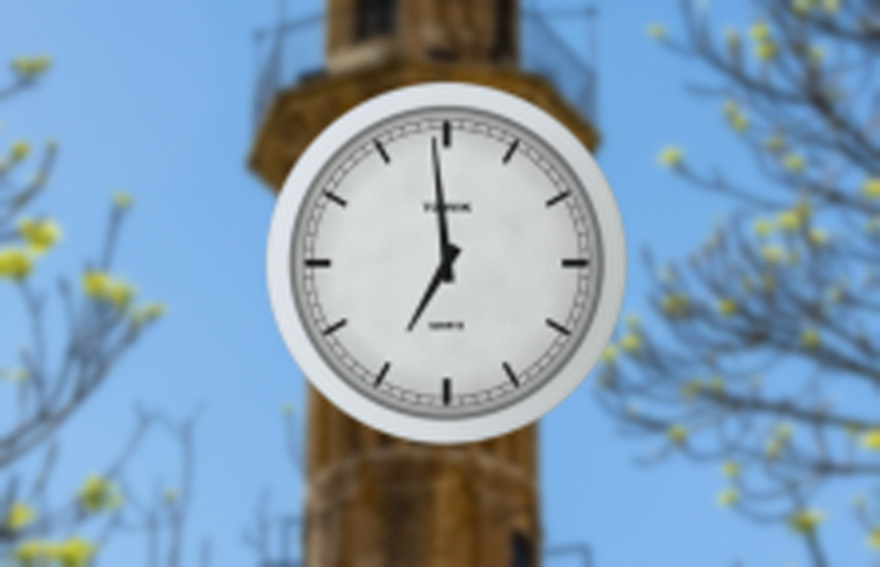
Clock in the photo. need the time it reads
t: 6:59
